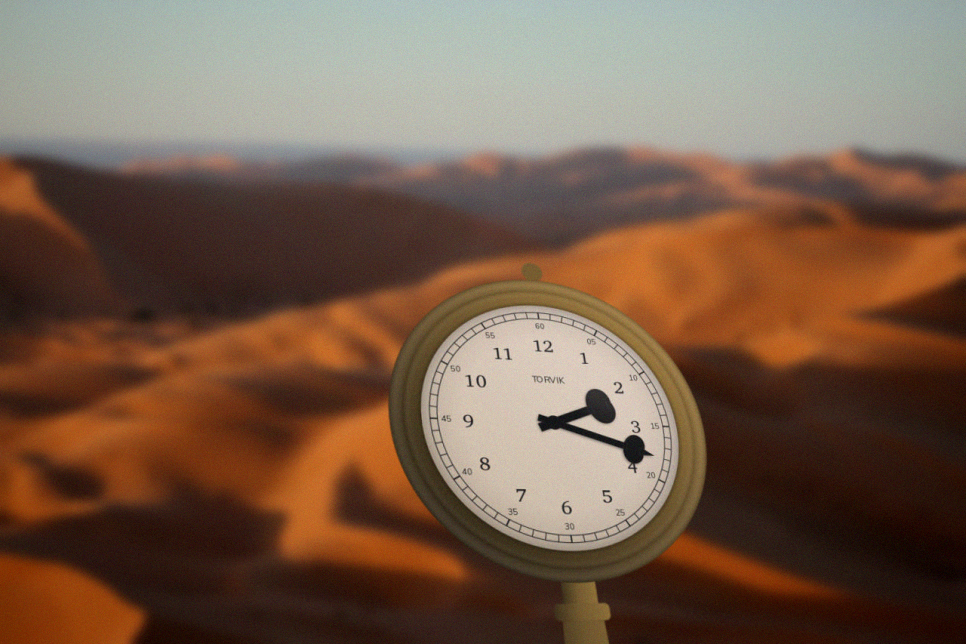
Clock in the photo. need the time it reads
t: 2:18
